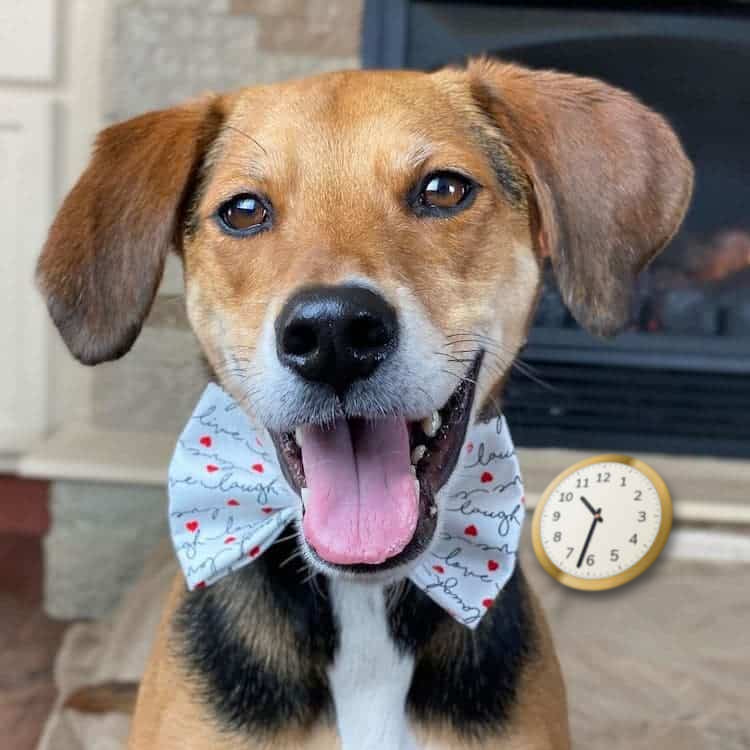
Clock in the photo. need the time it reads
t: 10:32
